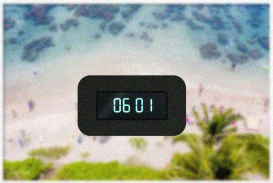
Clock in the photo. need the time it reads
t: 6:01
